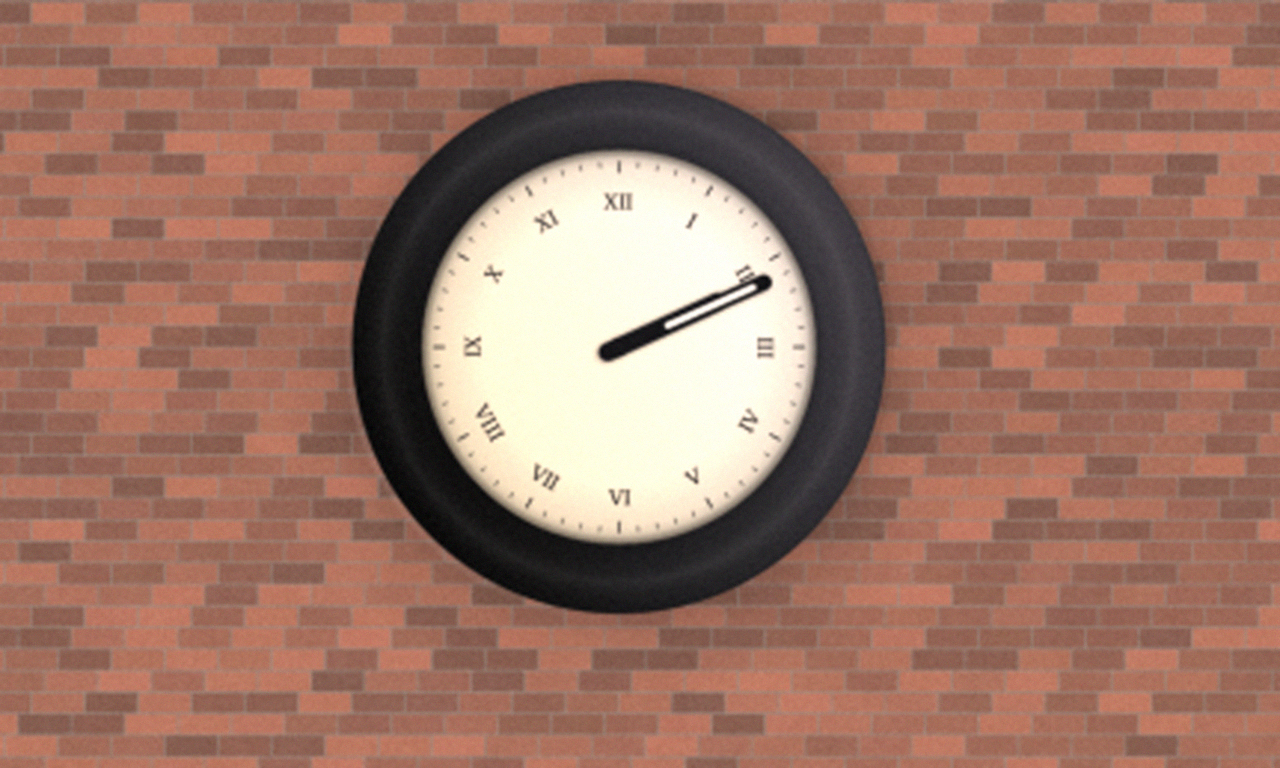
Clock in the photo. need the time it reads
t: 2:11
